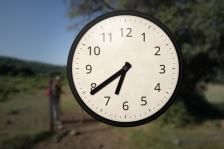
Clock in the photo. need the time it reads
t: 6:39
